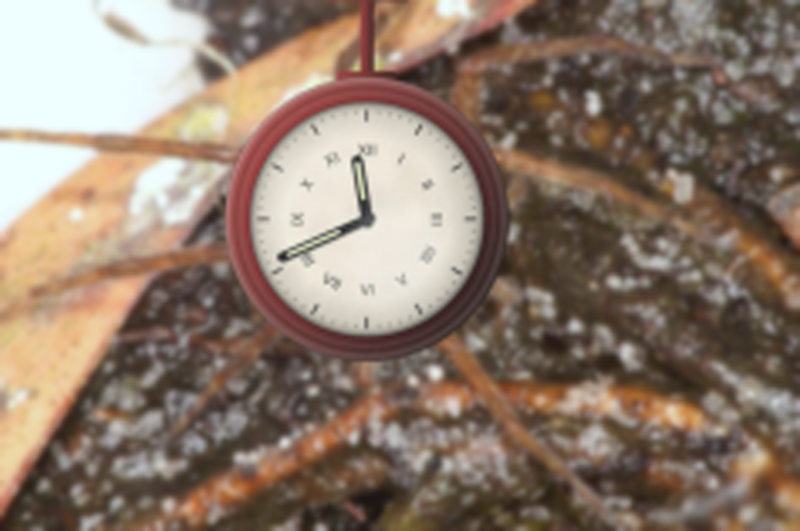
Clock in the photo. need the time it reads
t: 11:41
